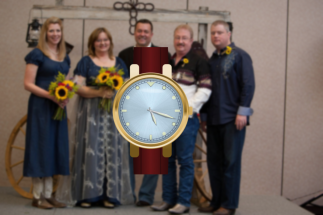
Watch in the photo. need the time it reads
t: 5:18
